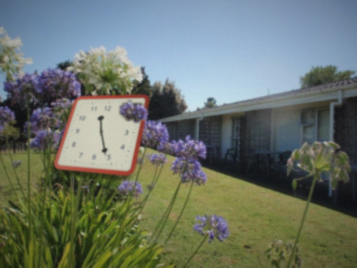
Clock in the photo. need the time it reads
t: 11:26
